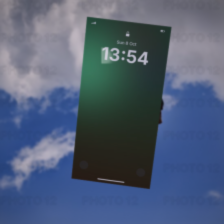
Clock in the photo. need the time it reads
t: 13:54
